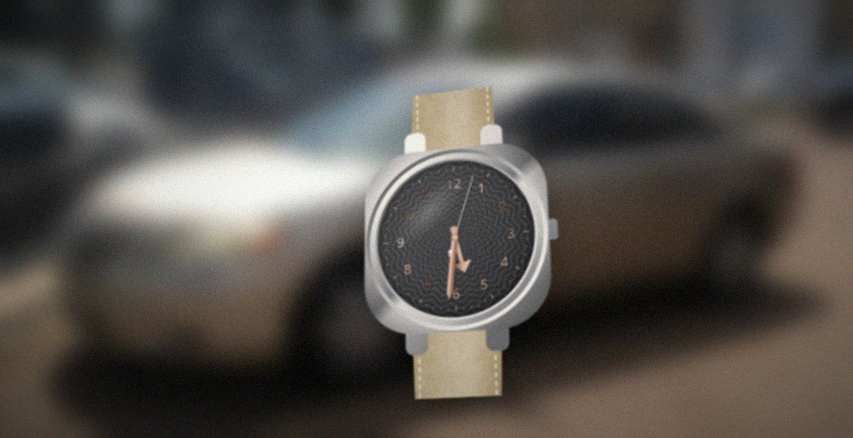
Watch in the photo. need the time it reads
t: 5:31:03
